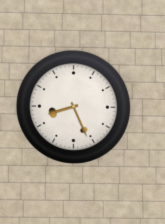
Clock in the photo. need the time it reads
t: 8:26
